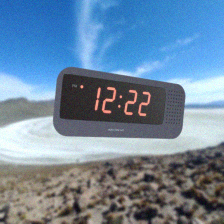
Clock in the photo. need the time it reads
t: 12:22
